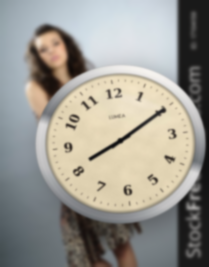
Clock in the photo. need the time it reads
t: 8:10
